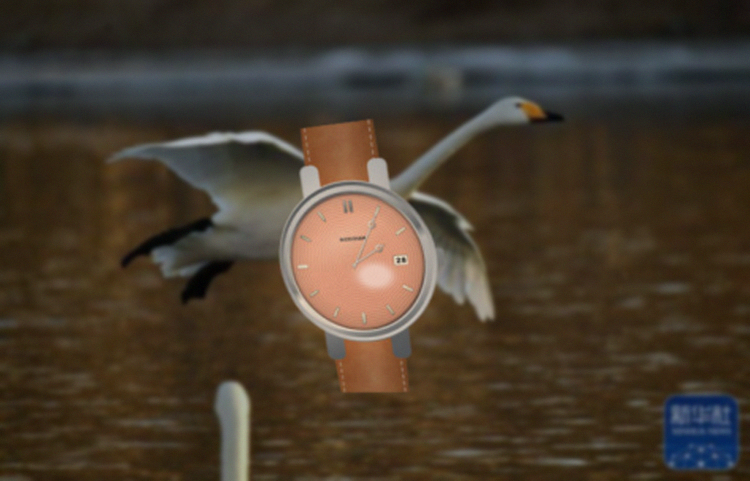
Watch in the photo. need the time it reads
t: 2:05
